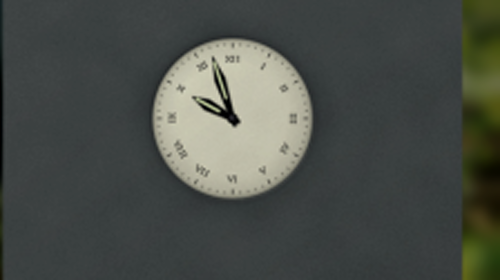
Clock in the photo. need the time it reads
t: 9:57
